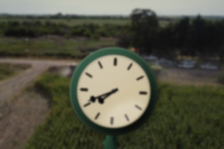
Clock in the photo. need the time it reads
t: 7:41
